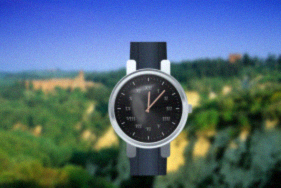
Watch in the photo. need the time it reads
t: 12:07
